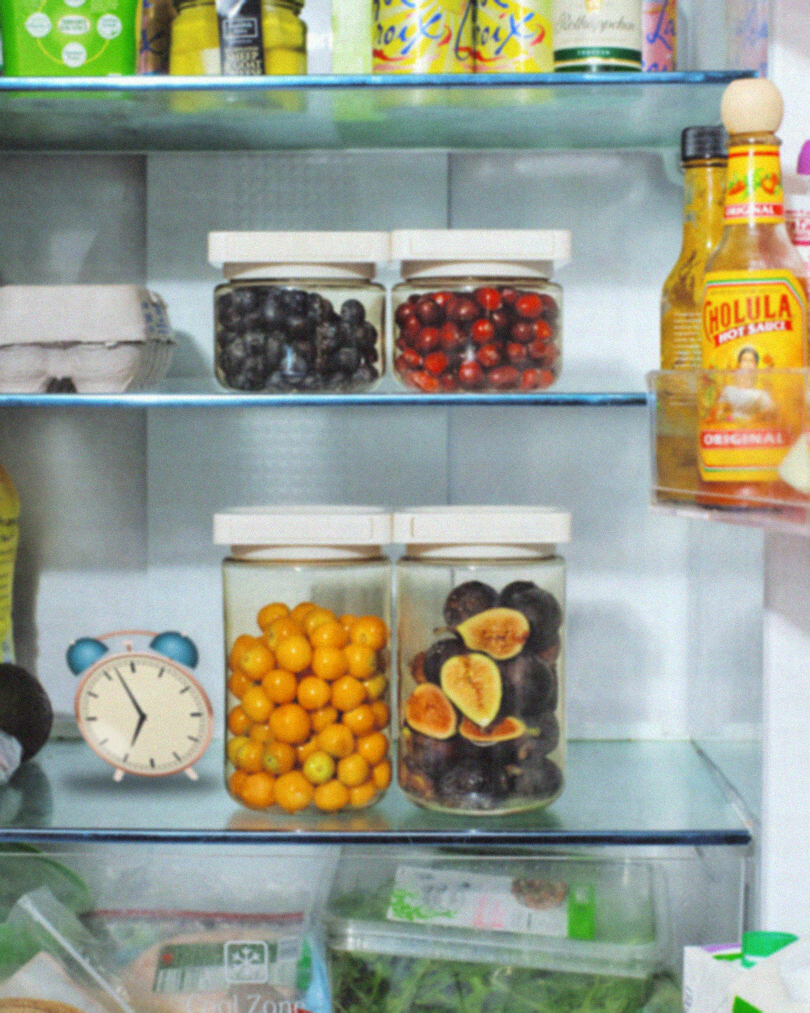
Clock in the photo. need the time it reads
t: 6:57
